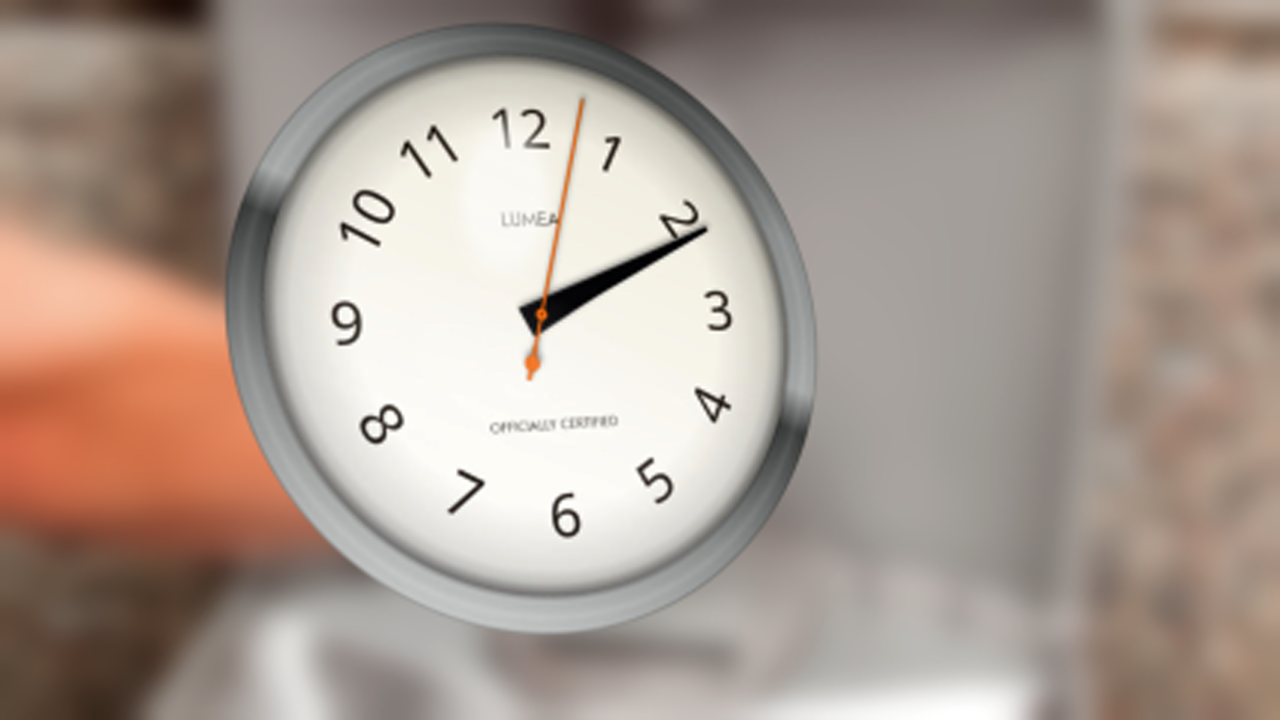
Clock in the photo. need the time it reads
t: 2:11:03
